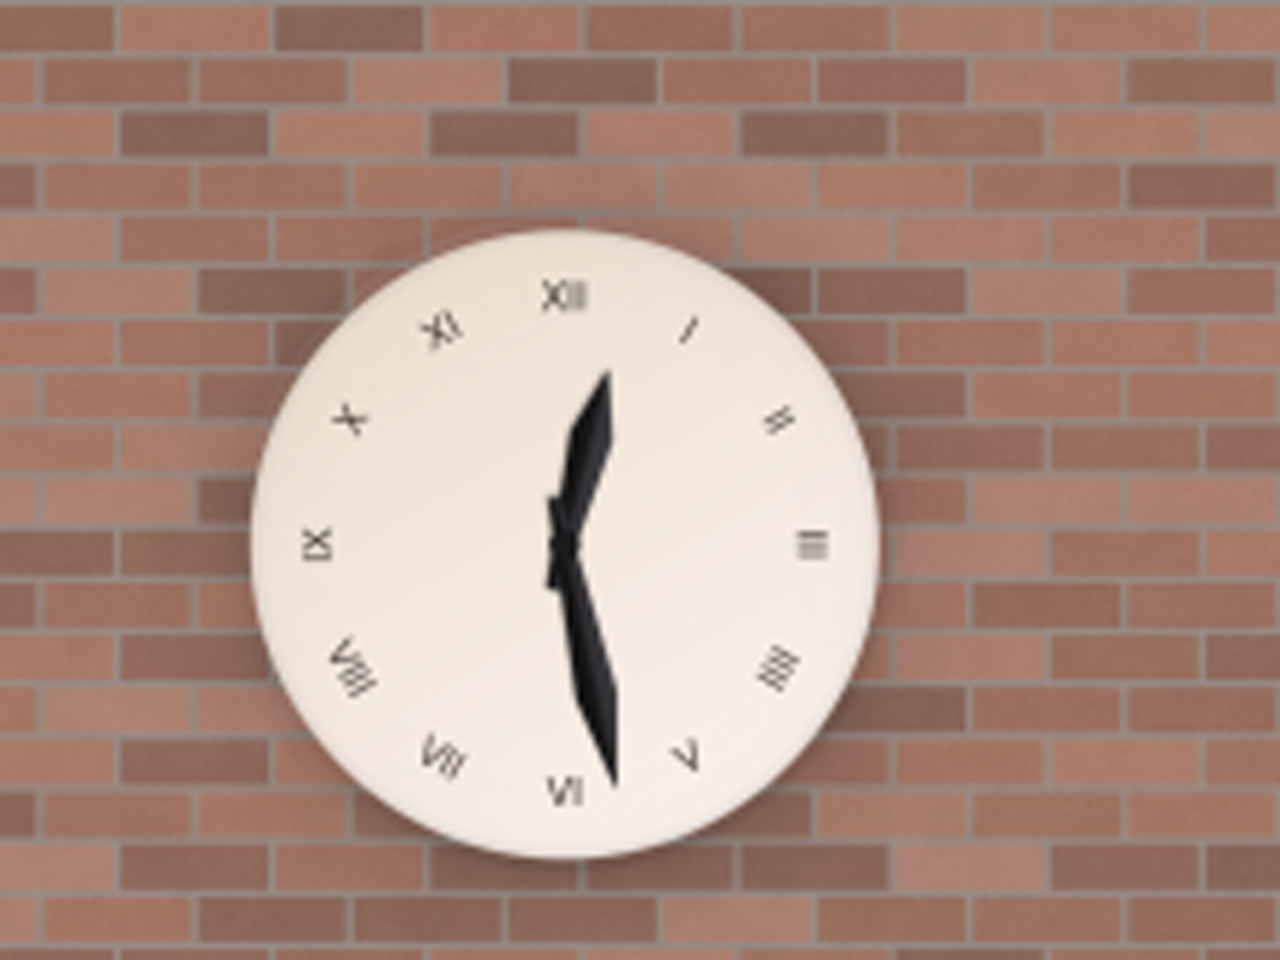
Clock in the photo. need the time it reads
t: 12:28
